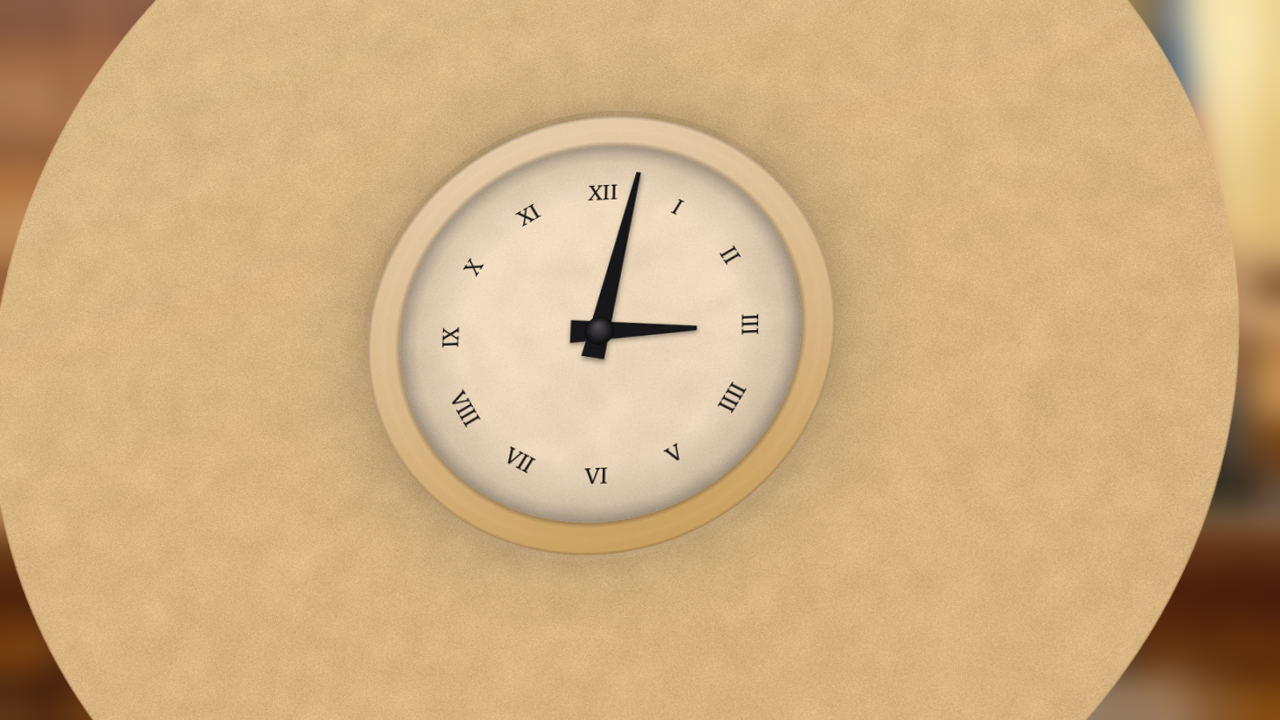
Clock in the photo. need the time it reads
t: 3:02
